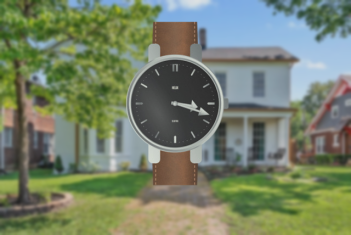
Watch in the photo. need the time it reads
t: 3:18
